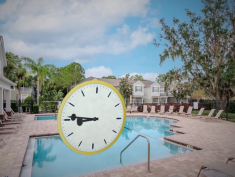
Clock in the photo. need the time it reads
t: 8:46
